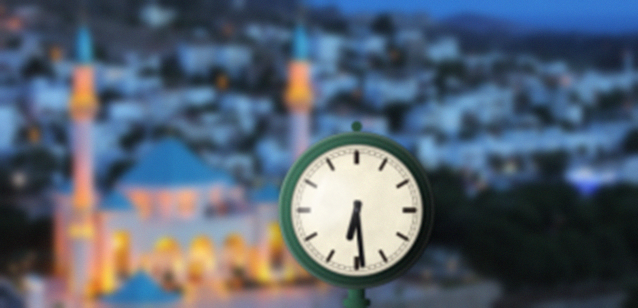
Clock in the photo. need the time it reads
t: 6:29
